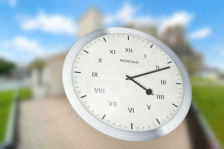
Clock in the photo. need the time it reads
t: 4:11
